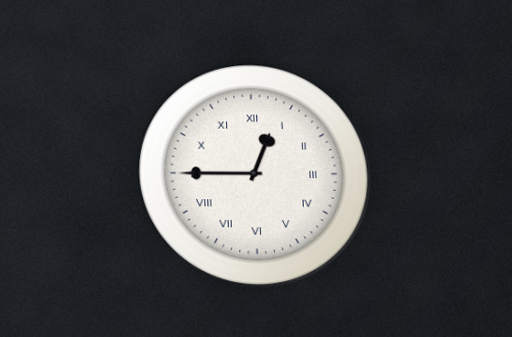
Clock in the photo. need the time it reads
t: 12:45
